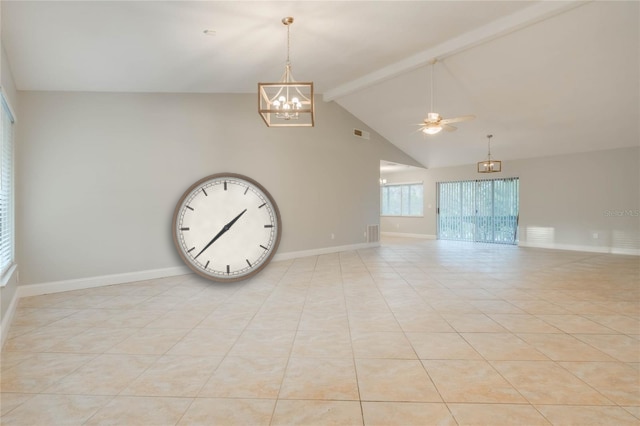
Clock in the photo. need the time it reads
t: 1:38
